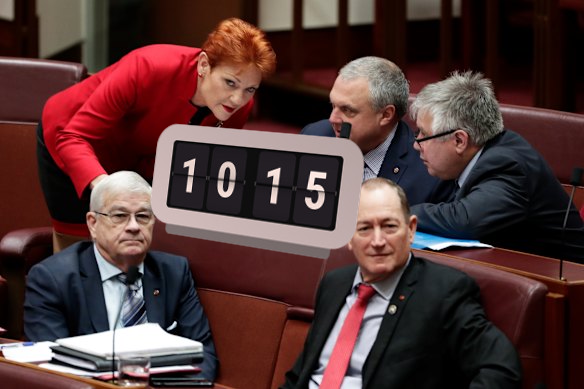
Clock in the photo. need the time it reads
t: 10:15
